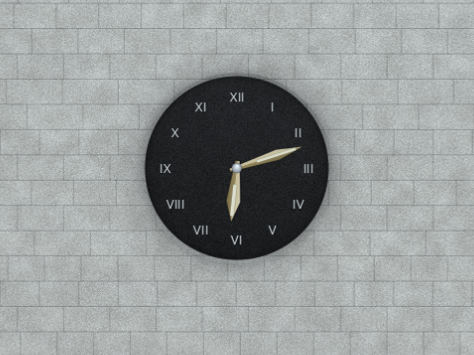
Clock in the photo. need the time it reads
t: 6:12
